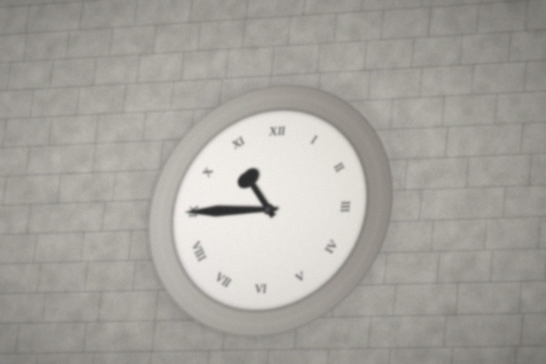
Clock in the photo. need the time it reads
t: 10:45
